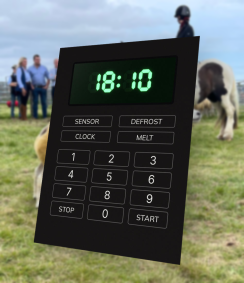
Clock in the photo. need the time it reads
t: 18:10
